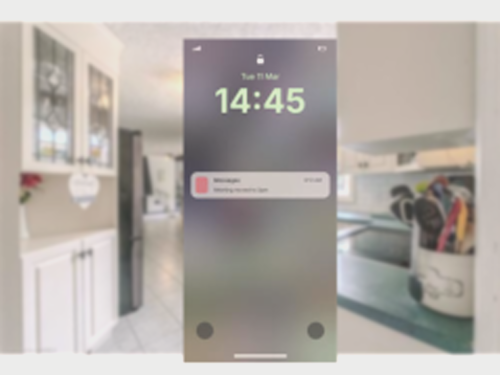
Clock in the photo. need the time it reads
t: 14:45
